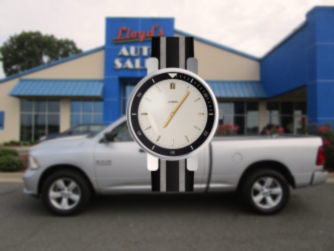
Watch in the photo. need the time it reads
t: 7:06
